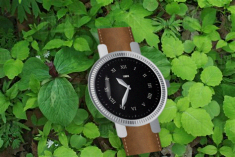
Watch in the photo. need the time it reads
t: 10:35
